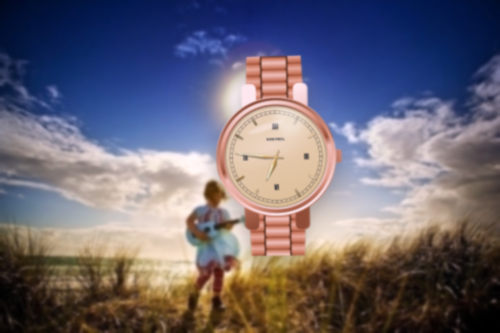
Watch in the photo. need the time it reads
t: 6:46
